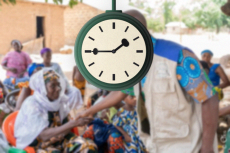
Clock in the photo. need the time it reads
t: 1:45
